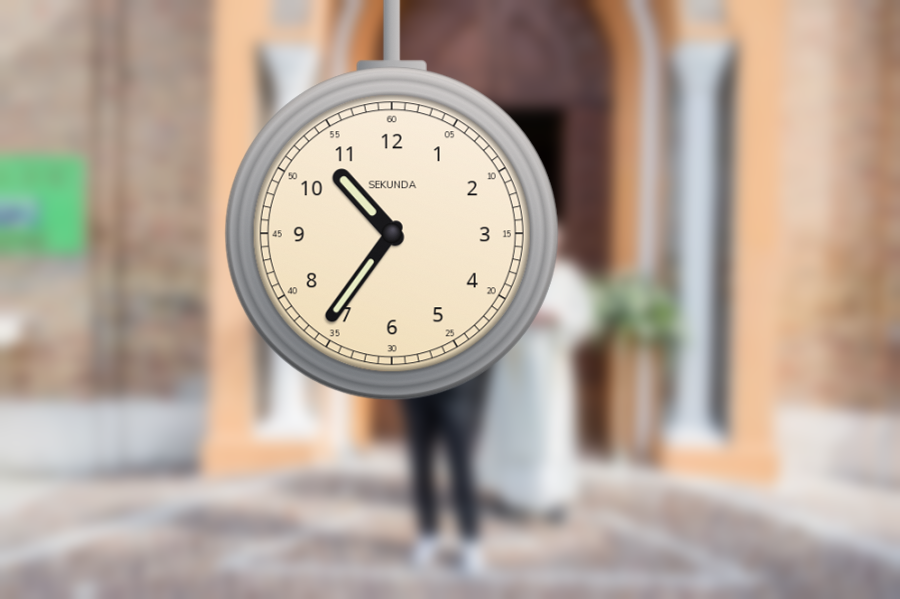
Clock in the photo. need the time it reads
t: 10:36
